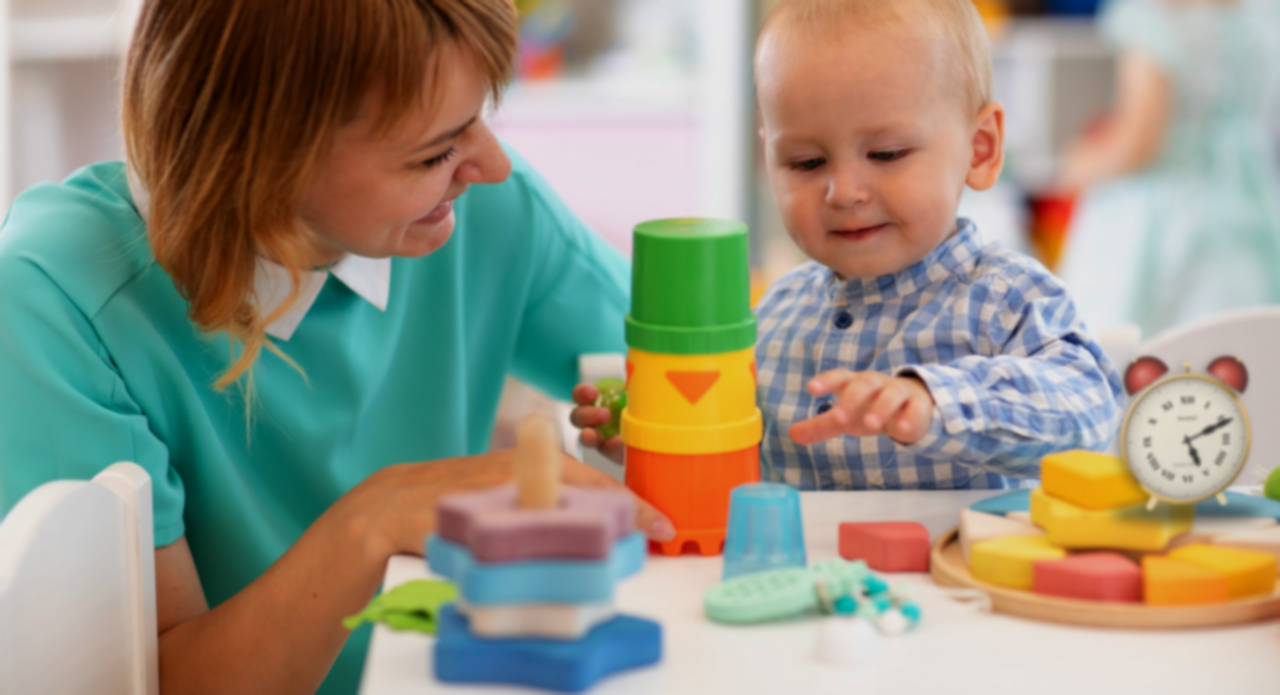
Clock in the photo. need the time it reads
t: 5:11
